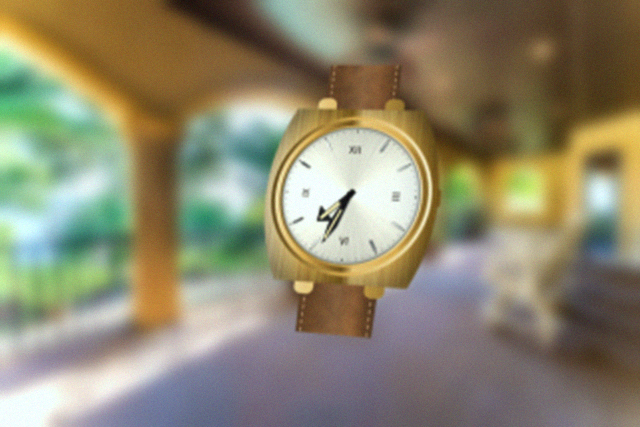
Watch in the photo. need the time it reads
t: 7:34
